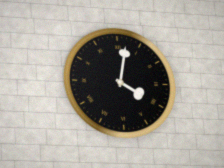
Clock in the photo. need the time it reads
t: 4:02
